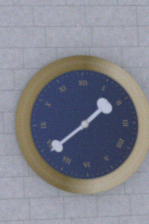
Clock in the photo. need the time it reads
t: 1:39
